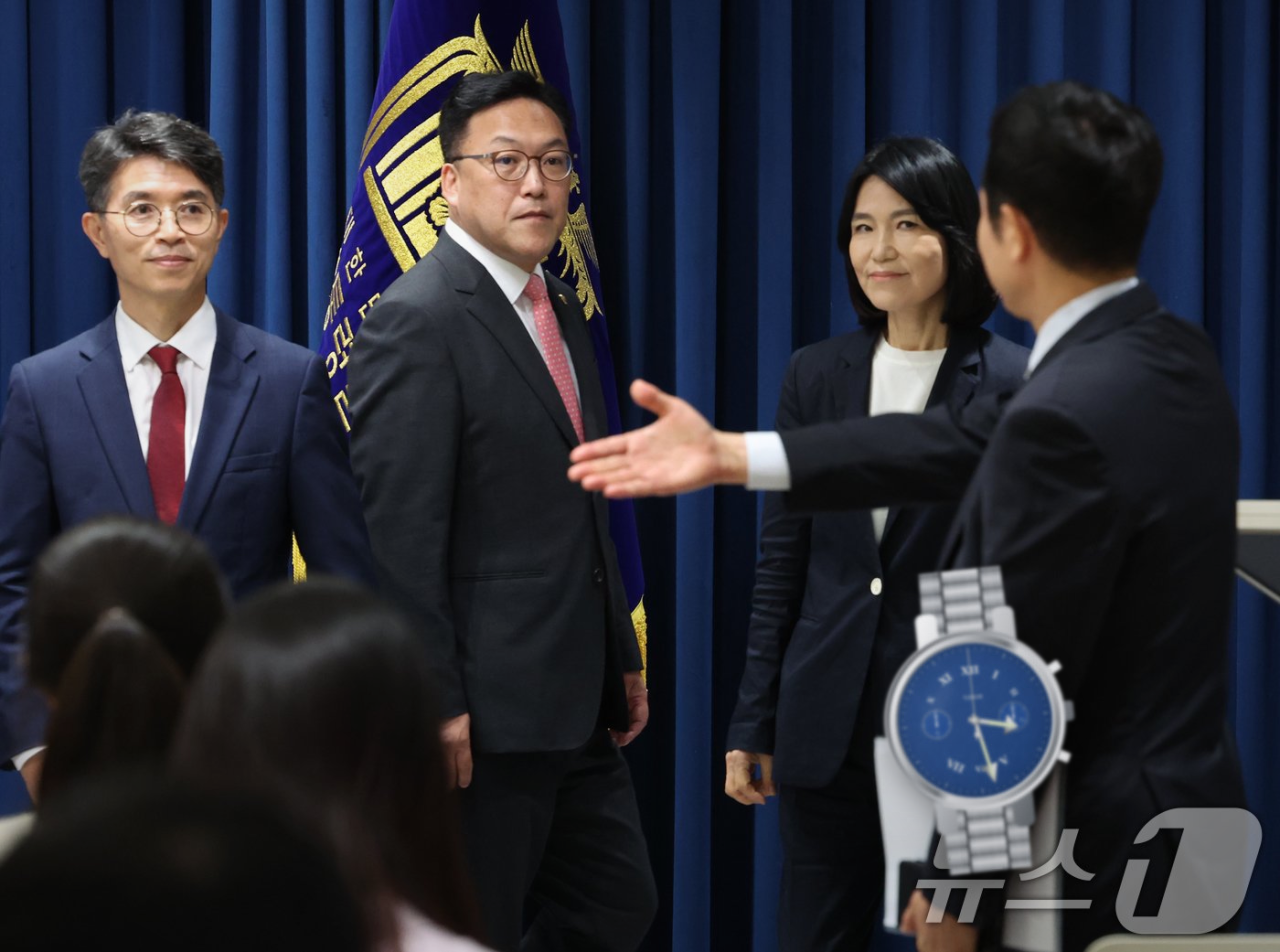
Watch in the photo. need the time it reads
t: 3:28
